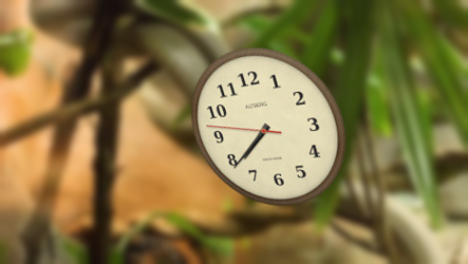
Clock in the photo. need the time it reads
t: 7:38:47
